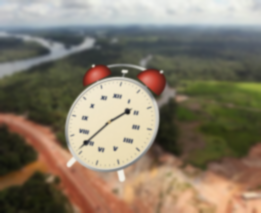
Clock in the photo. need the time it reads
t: 1:36
